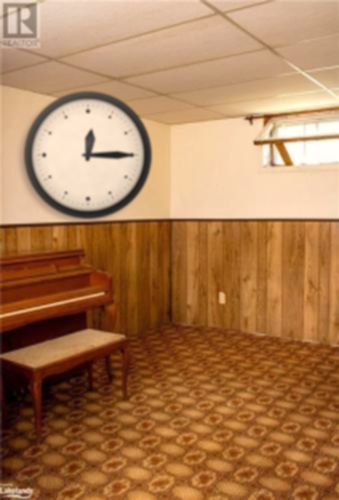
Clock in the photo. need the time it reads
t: 12:15
